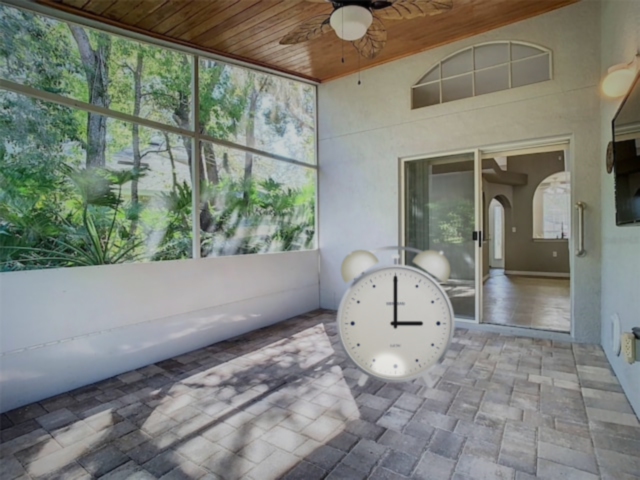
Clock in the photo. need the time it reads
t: 3:00
